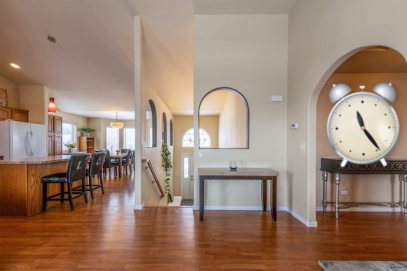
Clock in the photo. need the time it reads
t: 11:24
